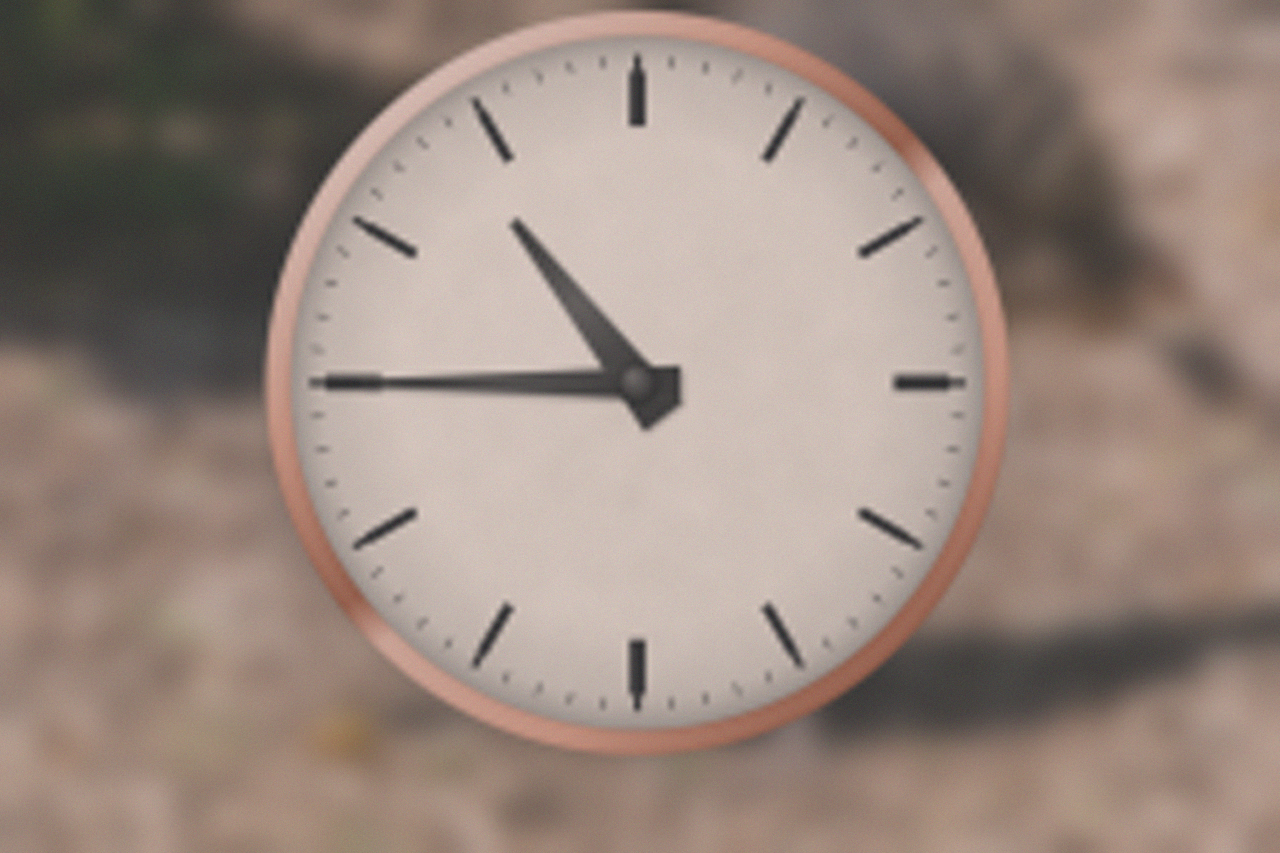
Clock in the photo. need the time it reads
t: 10:45
